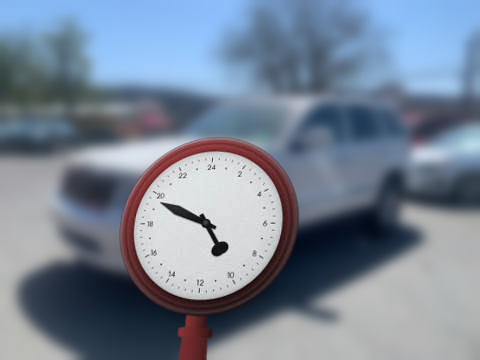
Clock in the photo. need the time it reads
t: 9:49
